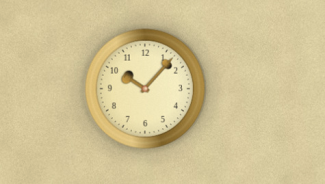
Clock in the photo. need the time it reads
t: 10:07
